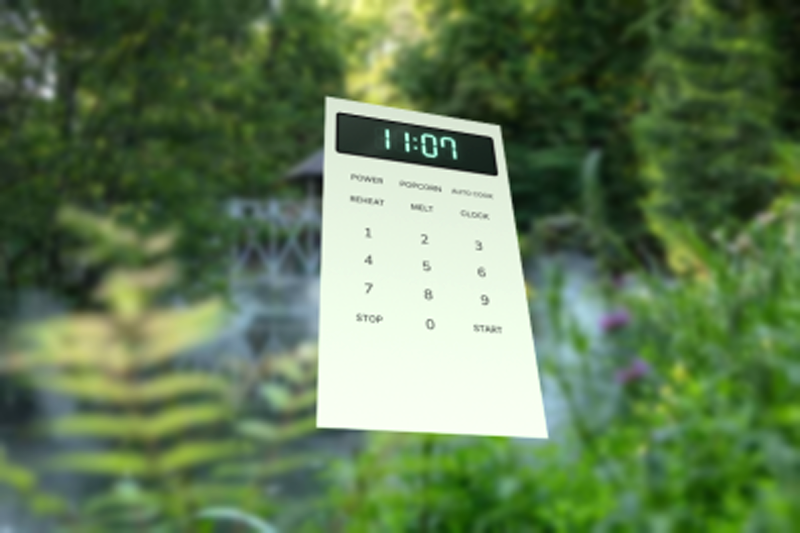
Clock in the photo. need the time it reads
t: 11:07
